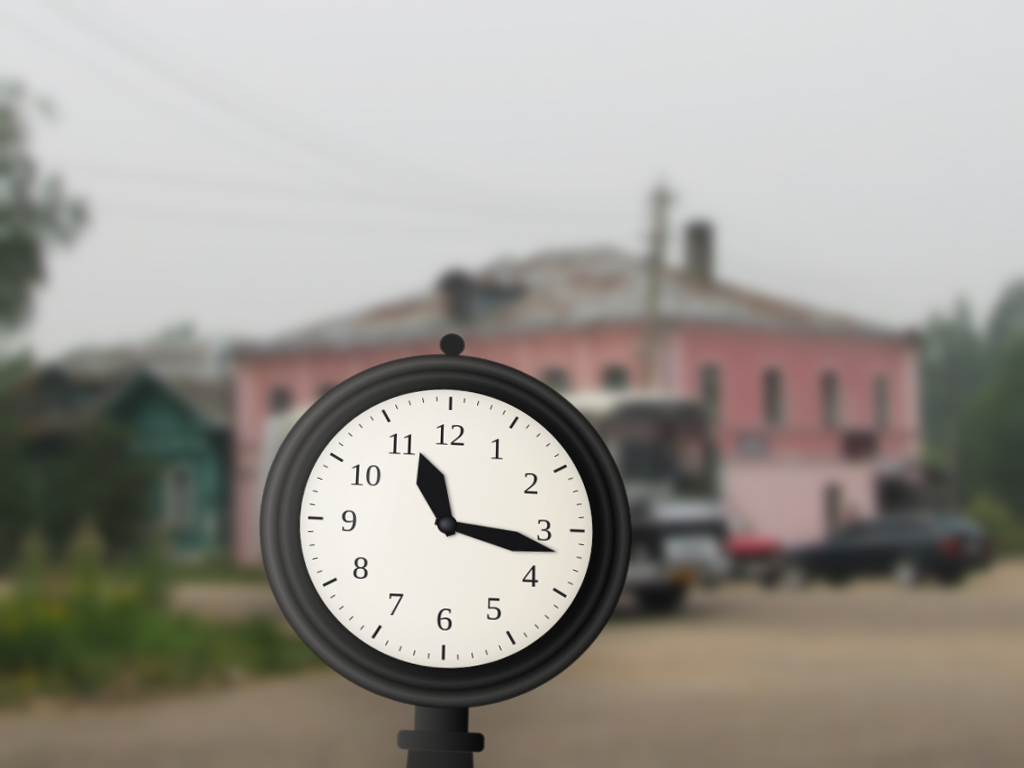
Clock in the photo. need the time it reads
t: 11:17
